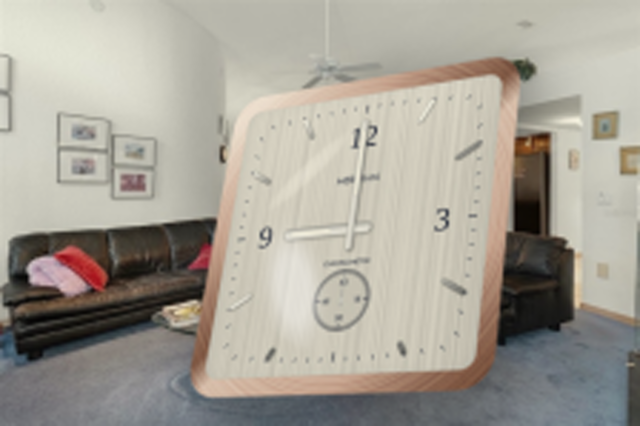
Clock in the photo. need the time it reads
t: 9:00
